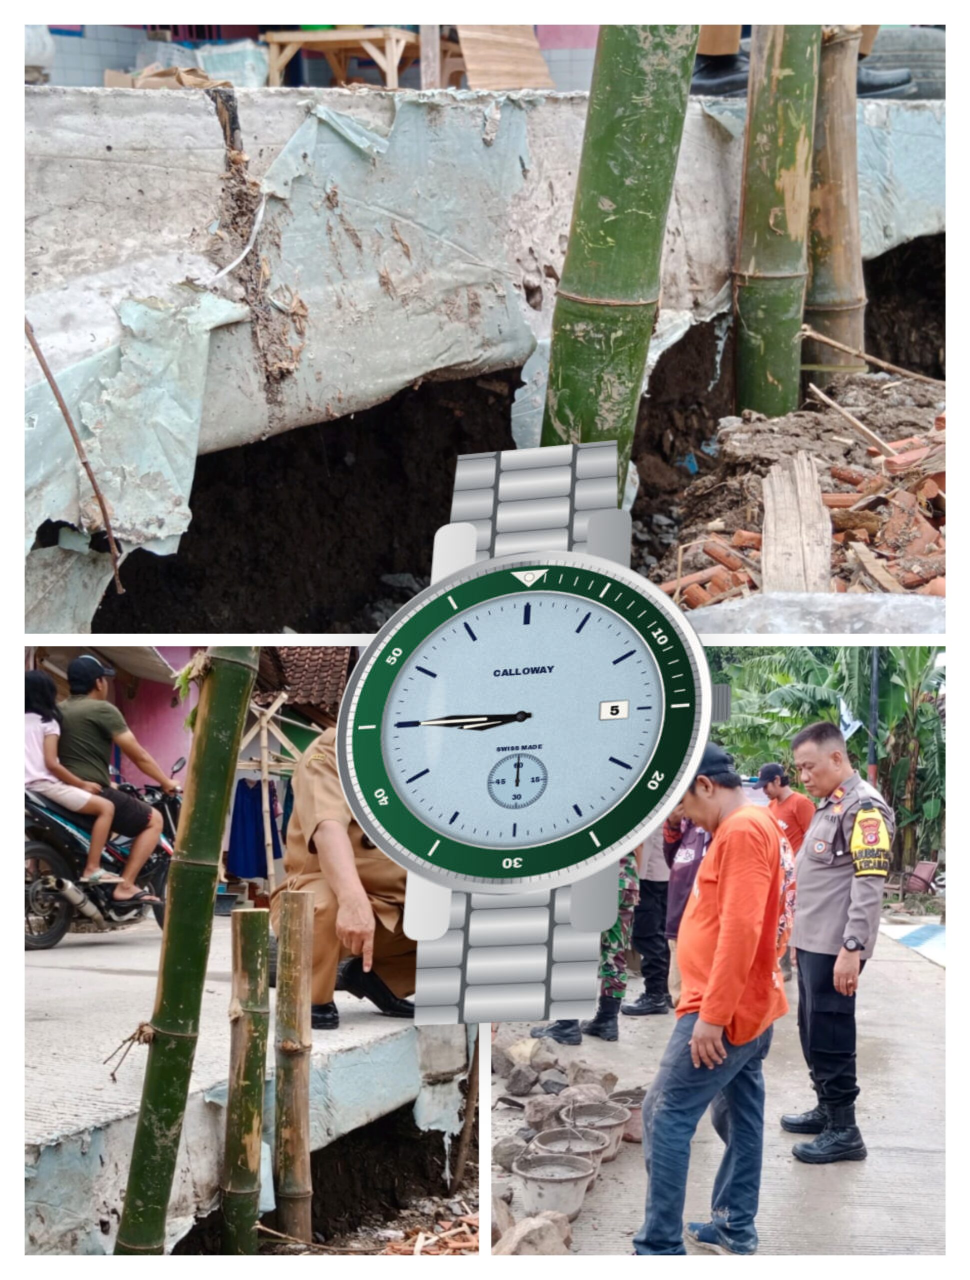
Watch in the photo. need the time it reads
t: 8:45
